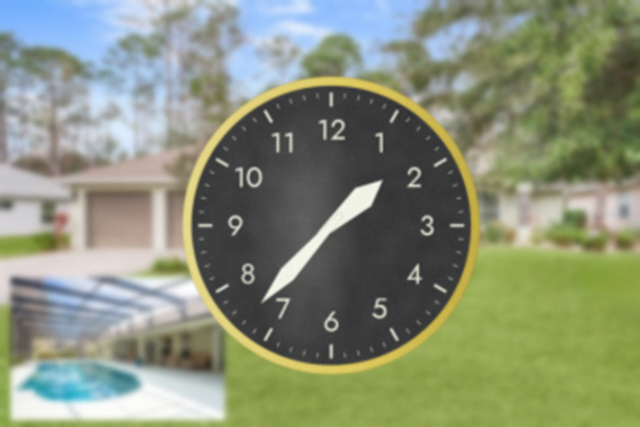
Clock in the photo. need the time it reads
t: 1:37
